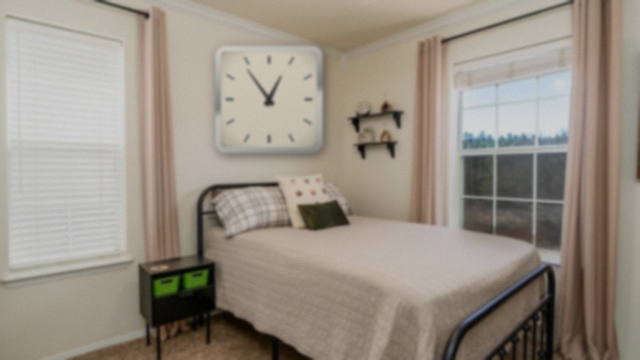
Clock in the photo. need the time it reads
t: 12:54
